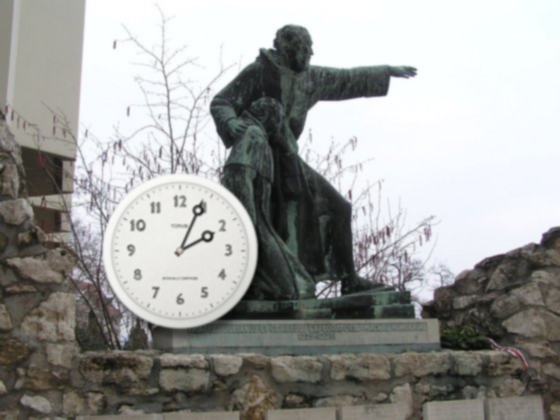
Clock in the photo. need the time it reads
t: 2:04
